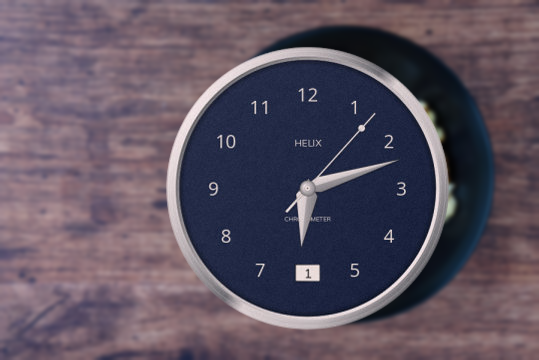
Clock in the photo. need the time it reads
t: 6:12:07
